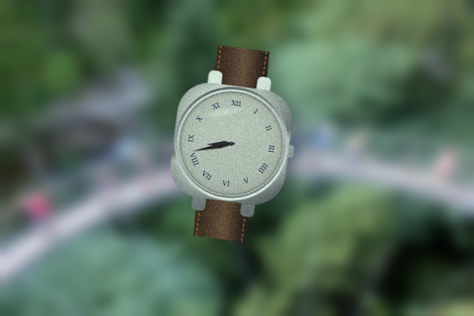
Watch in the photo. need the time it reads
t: 8:42
